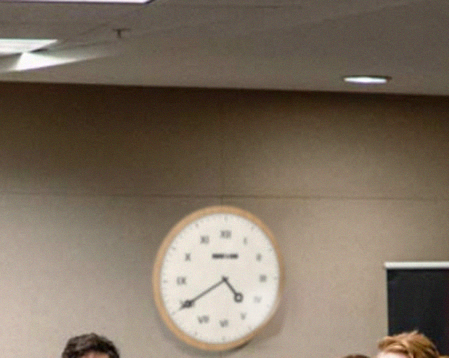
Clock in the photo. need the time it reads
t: 4:40
